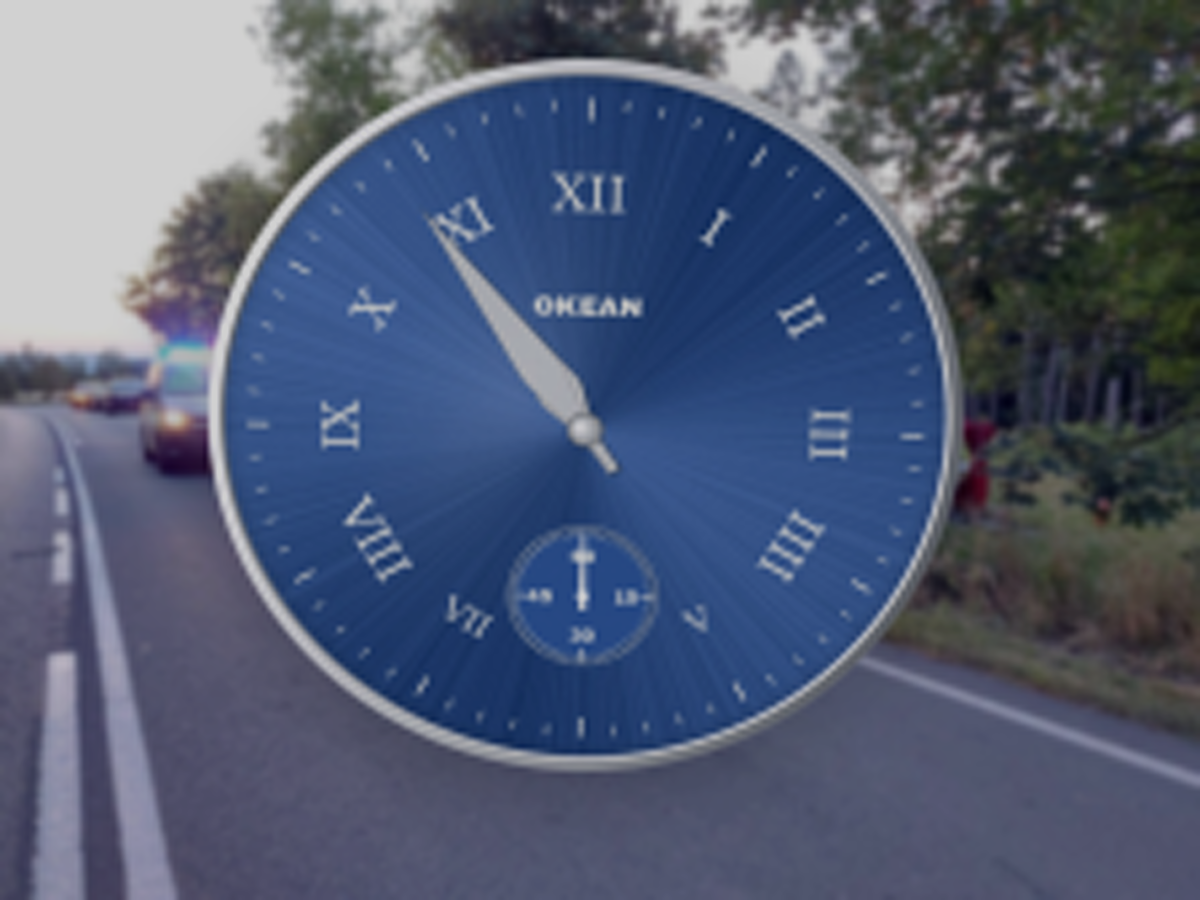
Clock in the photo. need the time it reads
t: 10:54
